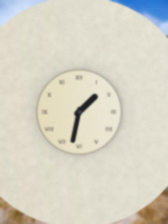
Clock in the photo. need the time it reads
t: 1:32
